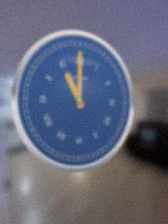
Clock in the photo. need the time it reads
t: 11:00
